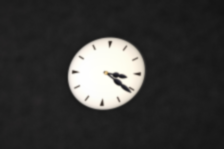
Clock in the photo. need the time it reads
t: 3:21
